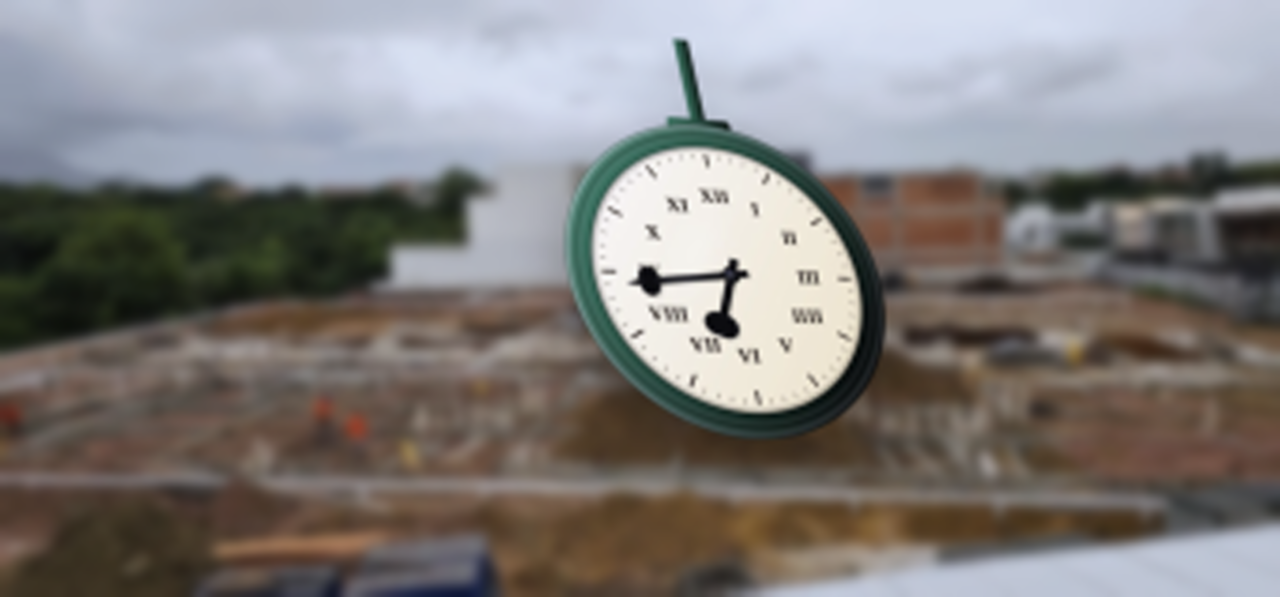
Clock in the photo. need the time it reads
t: 6:44
